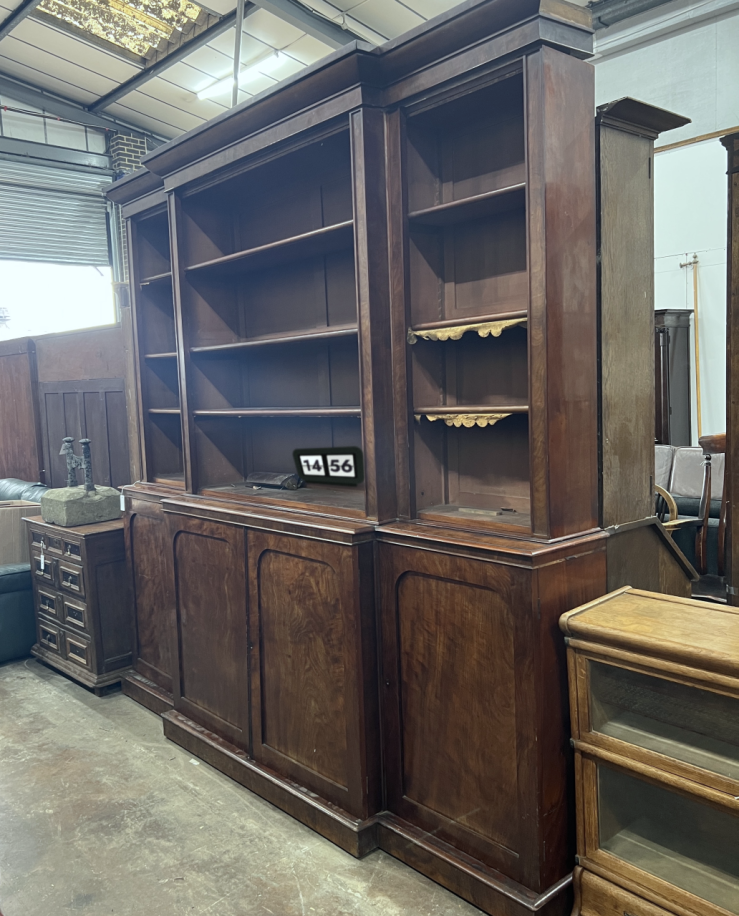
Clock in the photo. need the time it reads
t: 14:56
